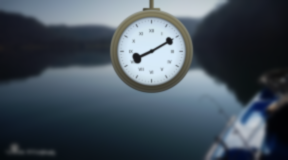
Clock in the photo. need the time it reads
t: 8:10
